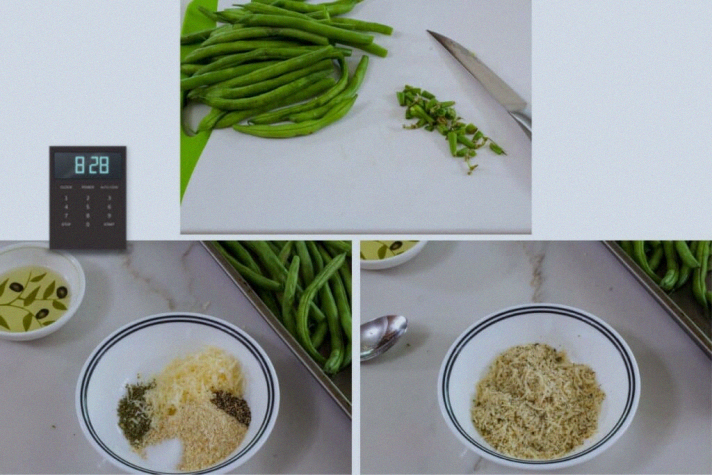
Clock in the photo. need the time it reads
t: 8:28
